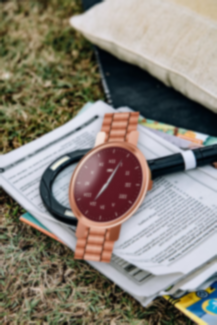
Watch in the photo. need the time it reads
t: 7:04
